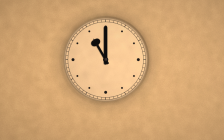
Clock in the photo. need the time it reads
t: 11:00
